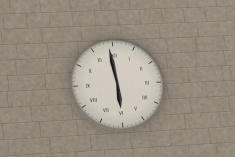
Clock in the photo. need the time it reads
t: 5:59
